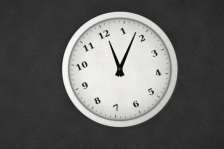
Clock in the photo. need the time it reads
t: 12:08
